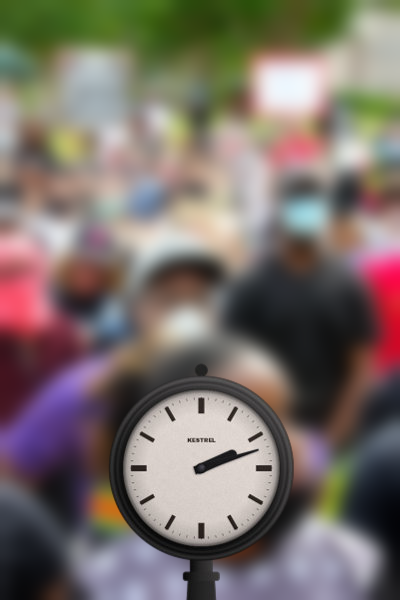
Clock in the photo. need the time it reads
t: 2:12
